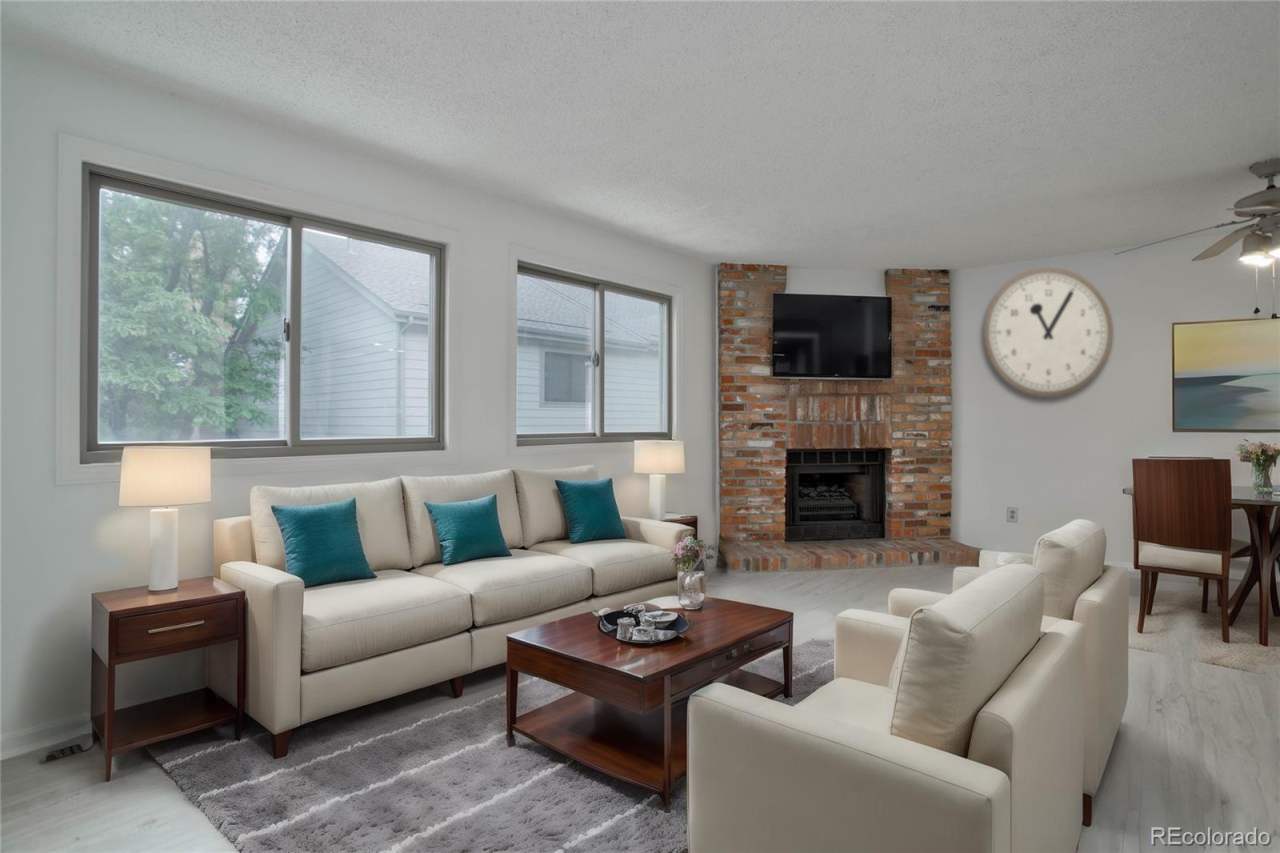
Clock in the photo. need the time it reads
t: 11:05
